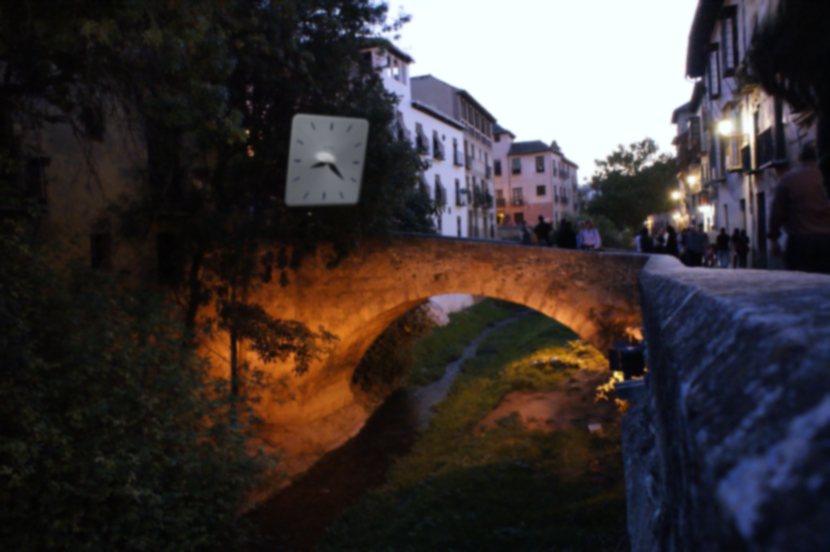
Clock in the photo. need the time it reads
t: 8:22
